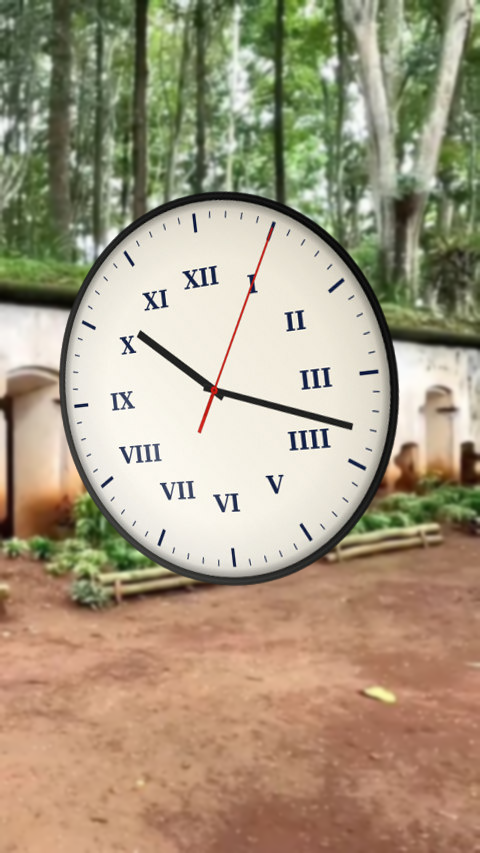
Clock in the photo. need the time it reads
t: 10:18:05
